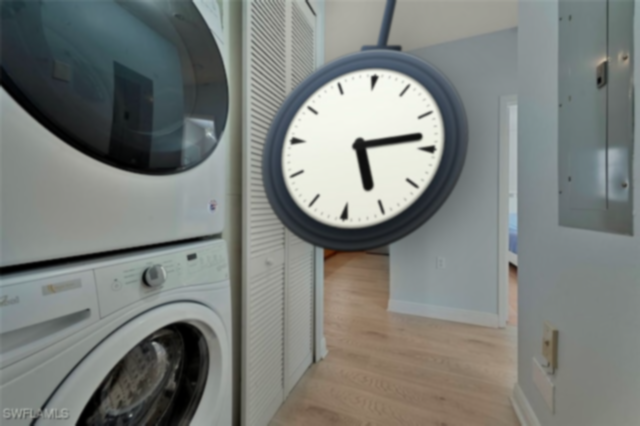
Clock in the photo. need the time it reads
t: 5:13
